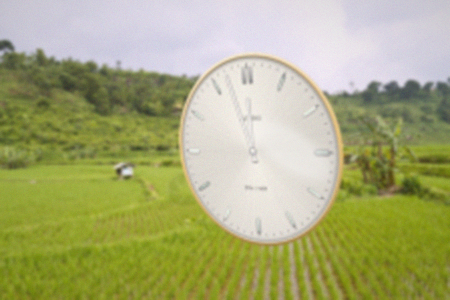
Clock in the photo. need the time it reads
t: 11:57
